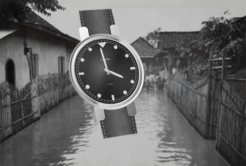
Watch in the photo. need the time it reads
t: 3:59
